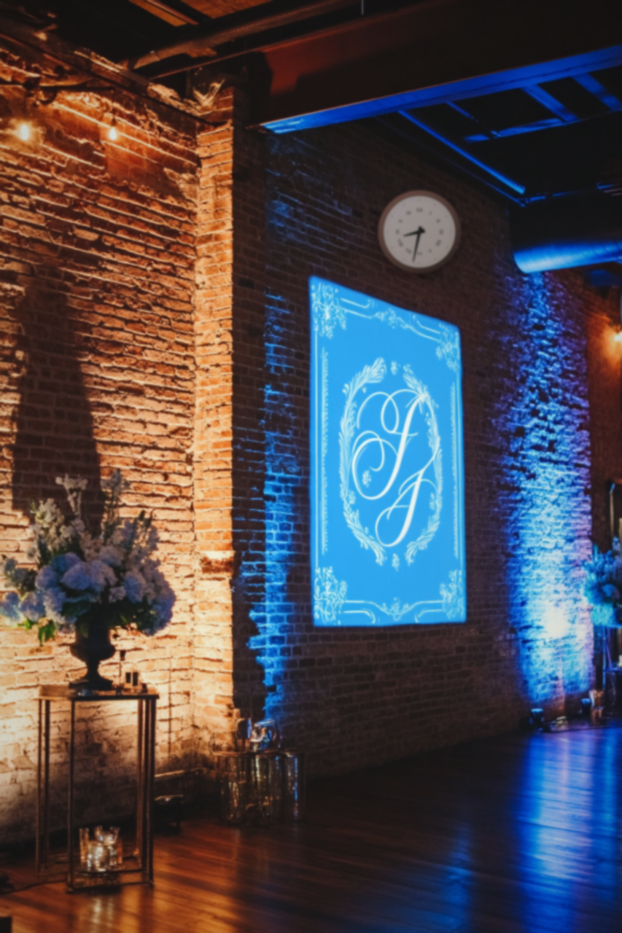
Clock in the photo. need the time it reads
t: 8:32
